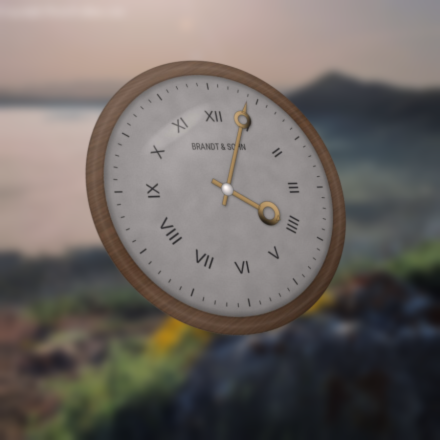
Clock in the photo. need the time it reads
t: 4:04
